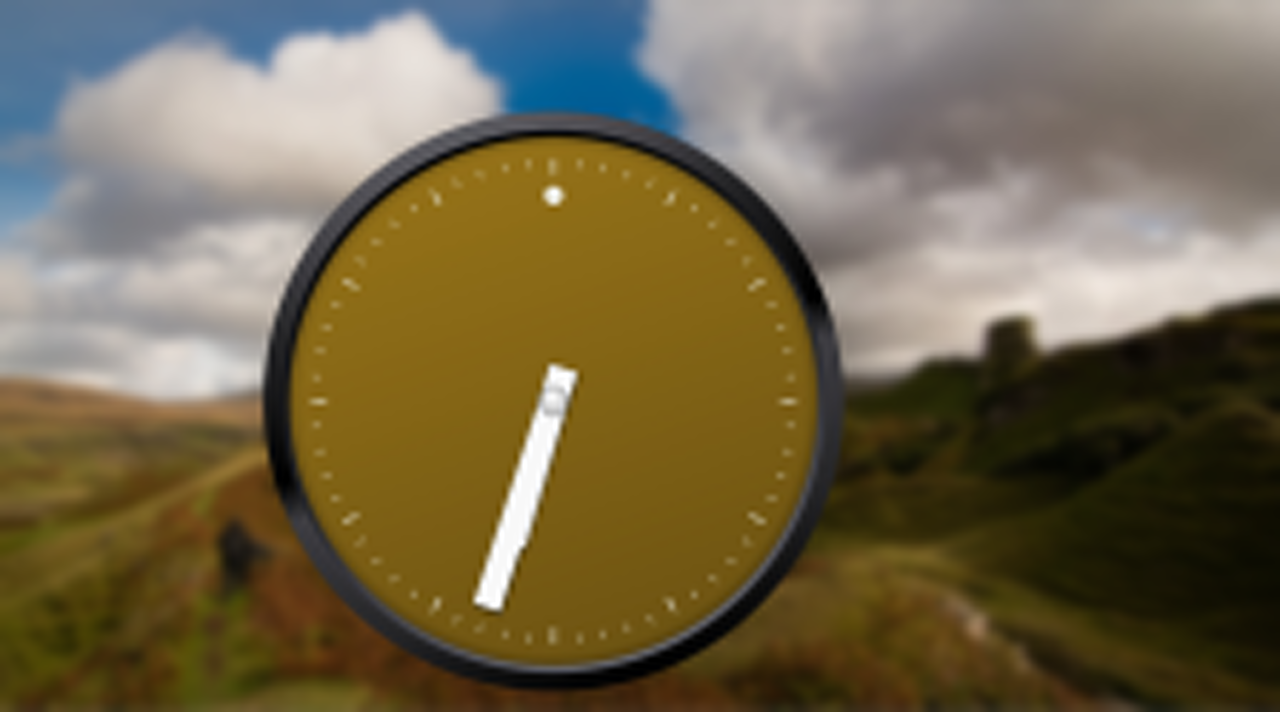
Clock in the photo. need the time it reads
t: 6:33
